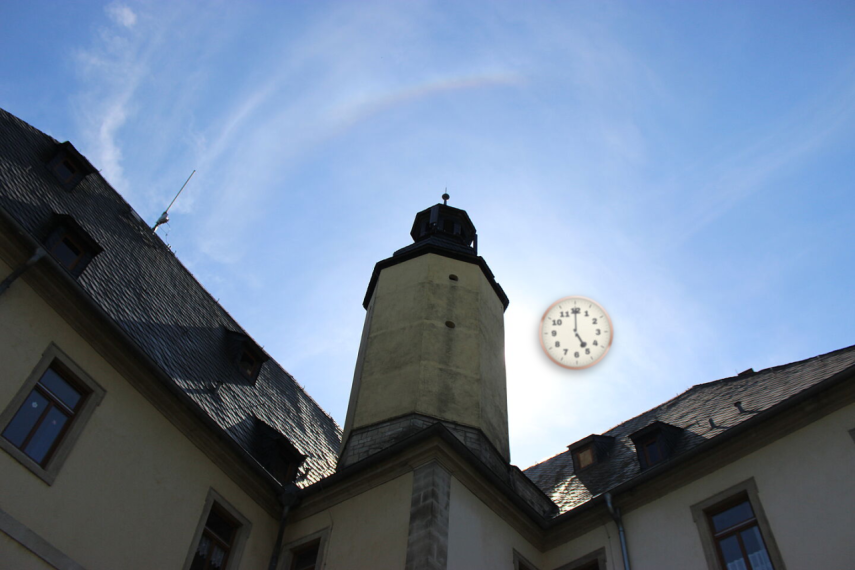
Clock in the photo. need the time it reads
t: 5:00
